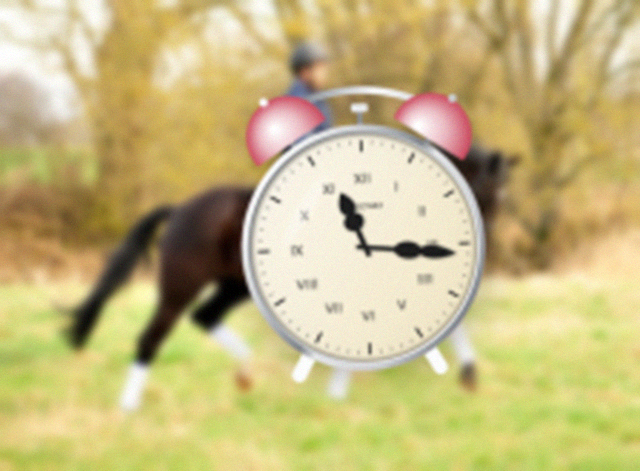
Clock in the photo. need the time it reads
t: 11:16
